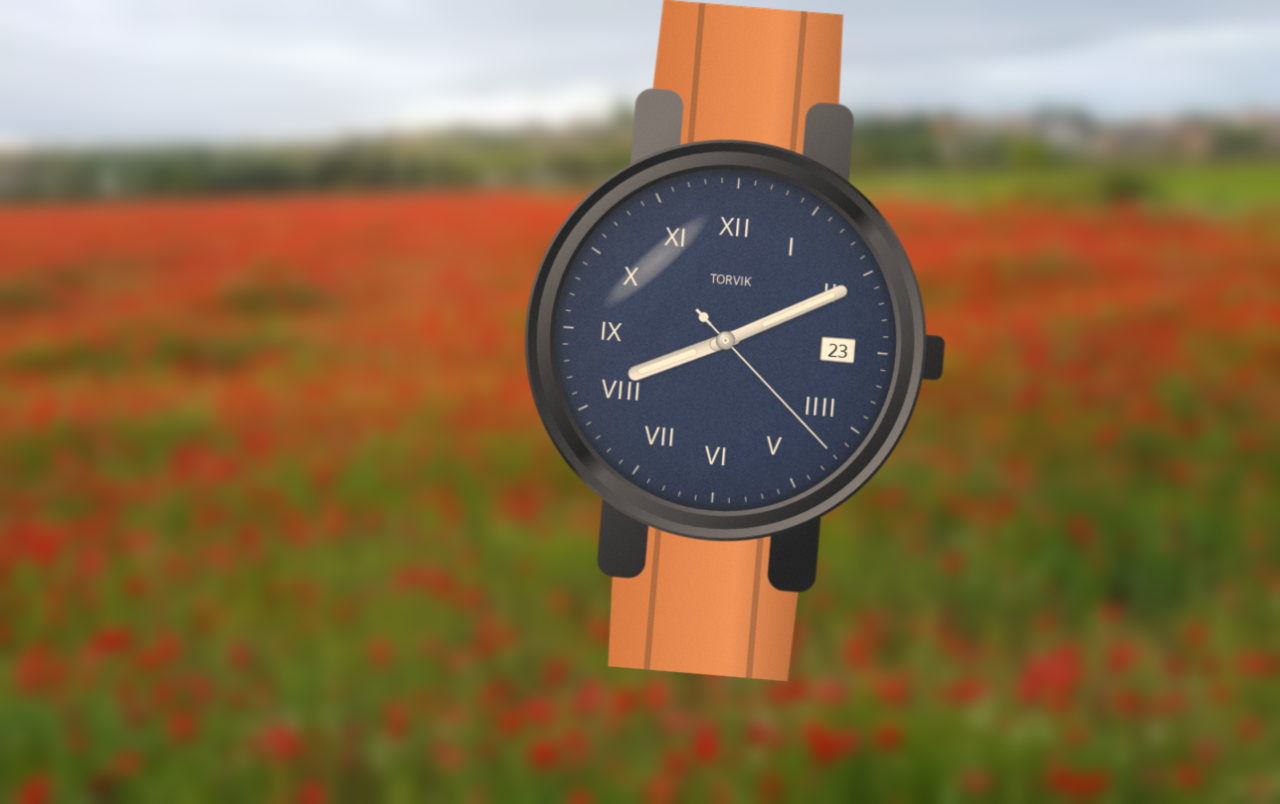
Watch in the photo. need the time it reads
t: 8:10:22
